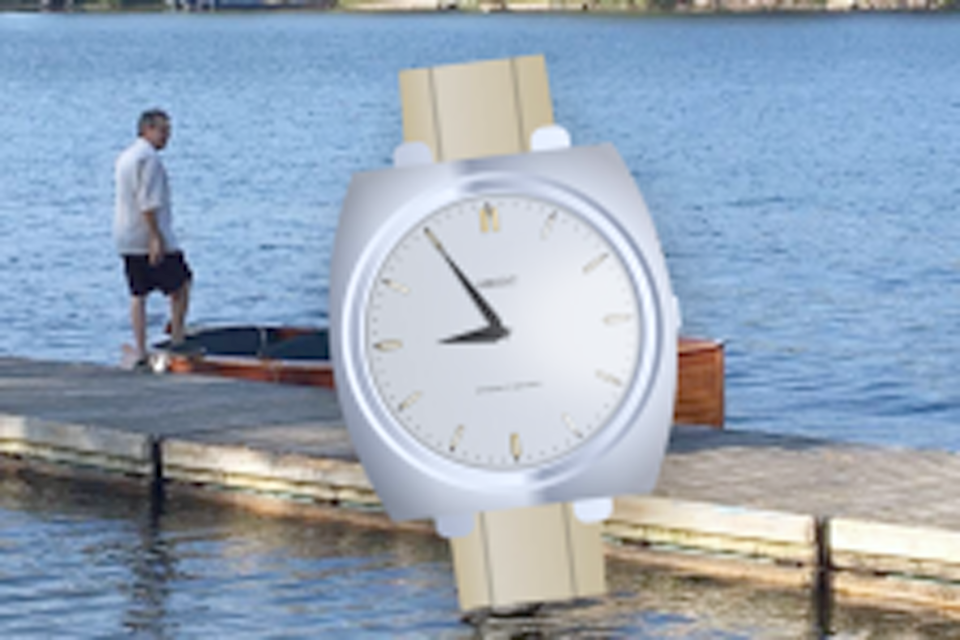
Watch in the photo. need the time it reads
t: 8:55
